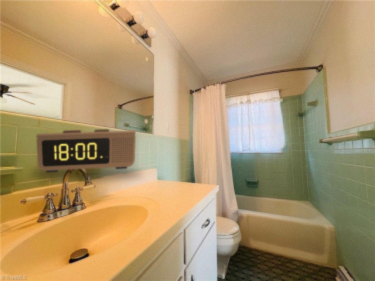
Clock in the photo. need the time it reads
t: 18:00
